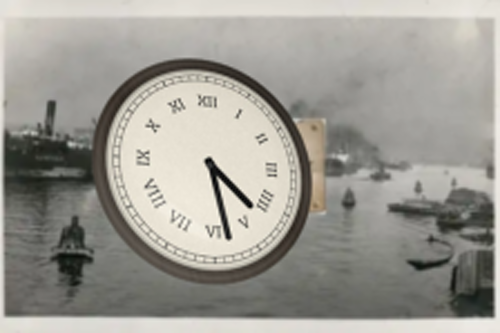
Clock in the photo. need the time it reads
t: 4:28
